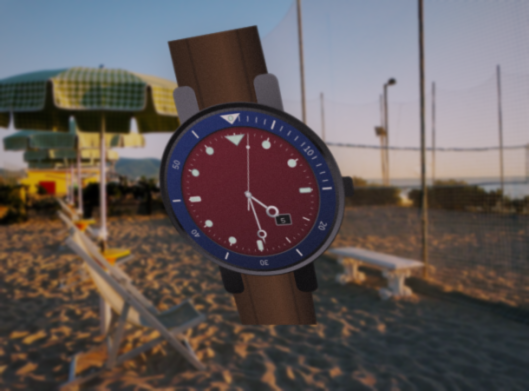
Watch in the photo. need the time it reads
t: 4:29:02
